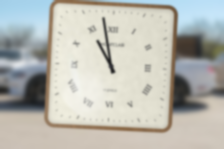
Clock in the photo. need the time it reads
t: 10:58
